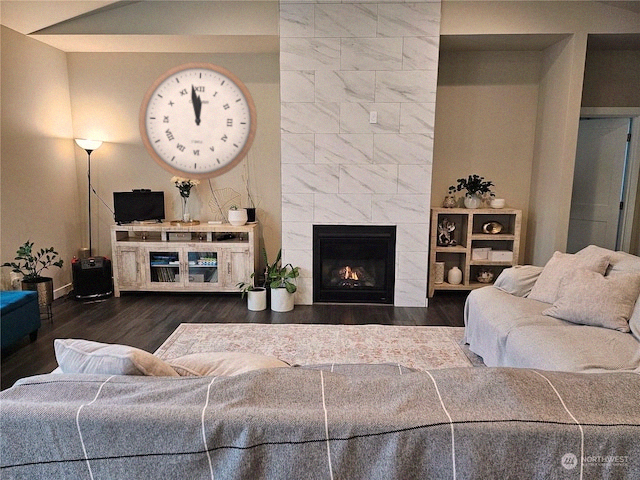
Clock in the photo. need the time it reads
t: 11:58
